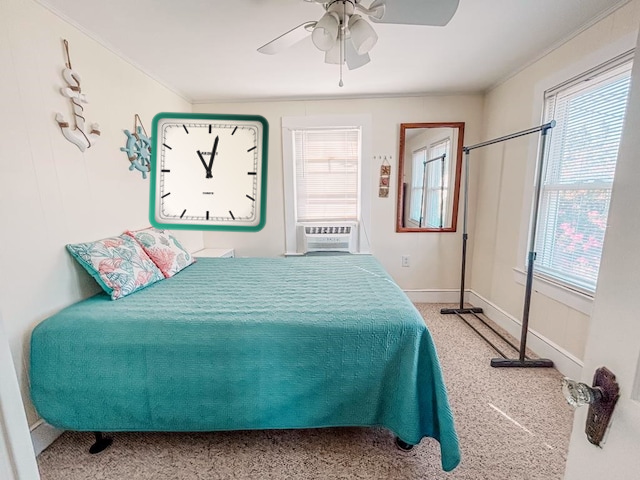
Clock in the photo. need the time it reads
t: 11:02
